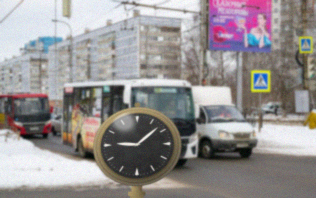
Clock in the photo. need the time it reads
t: 9:08
